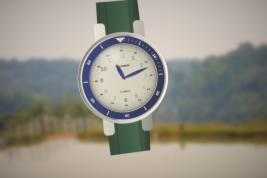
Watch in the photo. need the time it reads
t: 11:12
